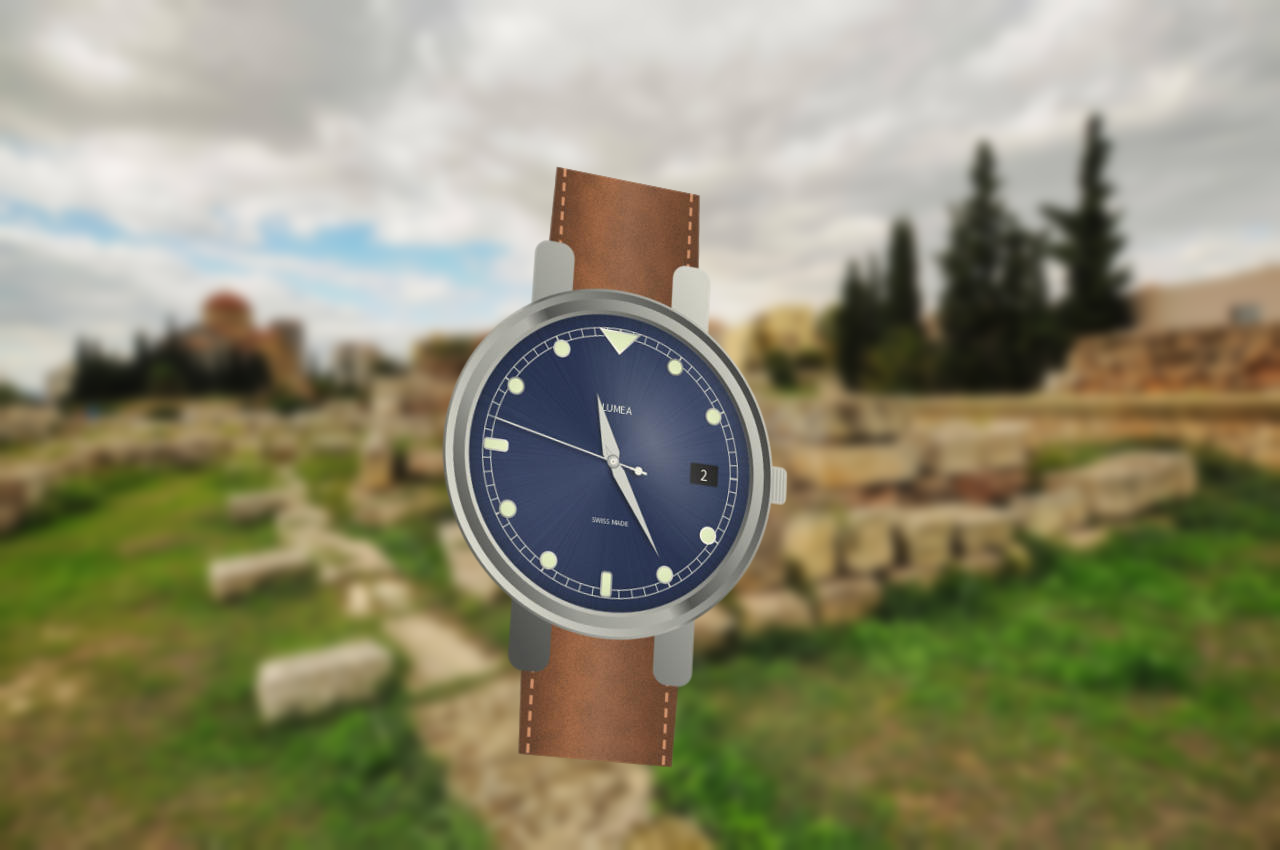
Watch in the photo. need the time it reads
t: 11:24:47
